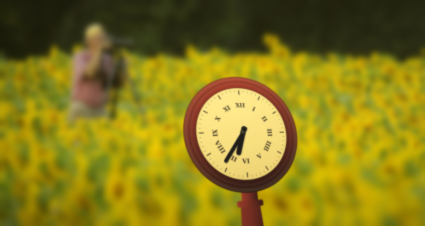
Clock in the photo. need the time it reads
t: 6:36
